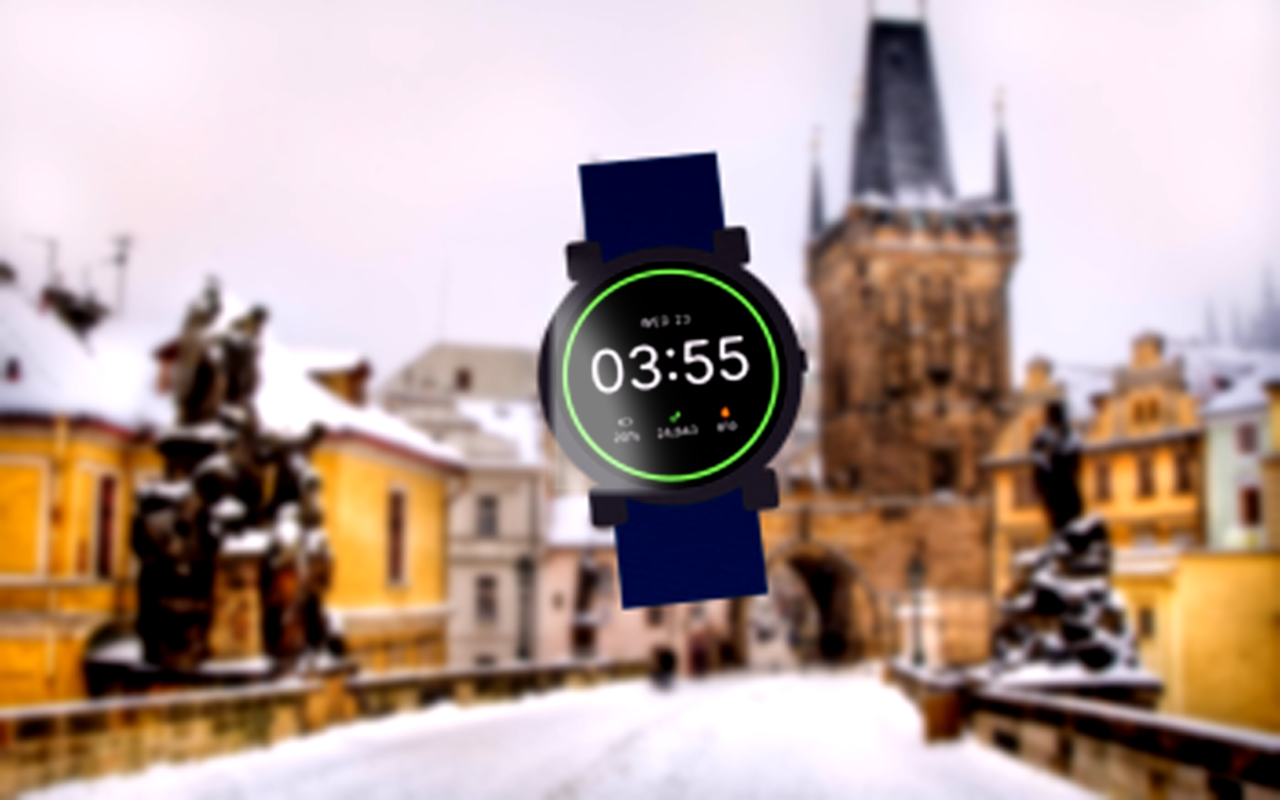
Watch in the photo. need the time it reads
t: 3:55
